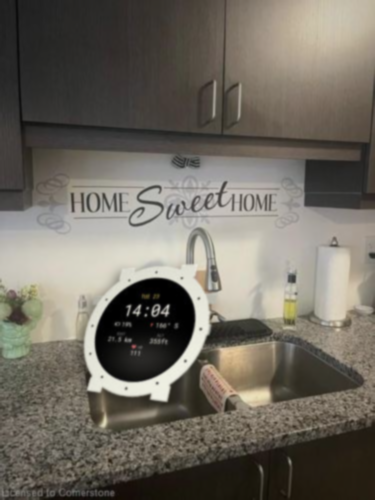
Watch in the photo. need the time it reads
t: 14:04
